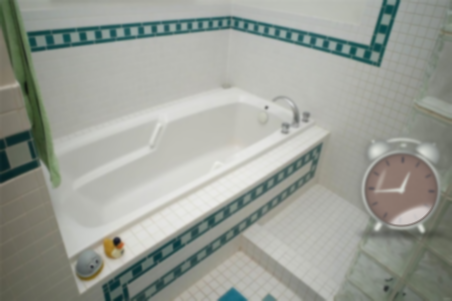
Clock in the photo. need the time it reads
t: 12:44
